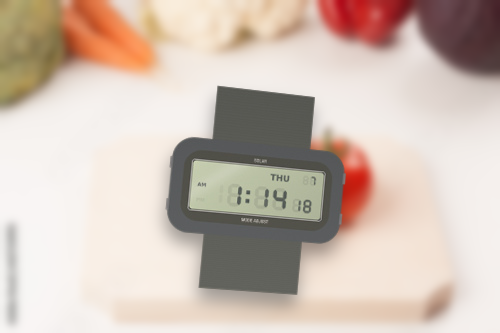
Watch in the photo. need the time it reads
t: 1:14:18
